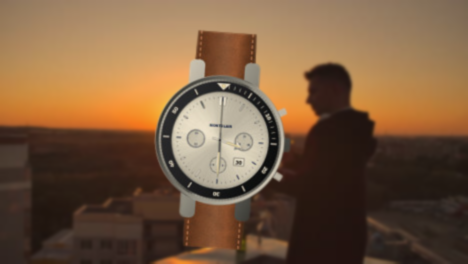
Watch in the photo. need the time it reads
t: 3:30
